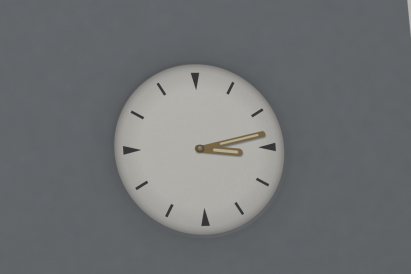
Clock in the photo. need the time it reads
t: 3:13
